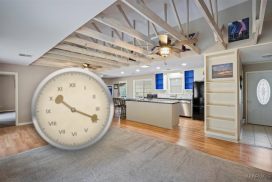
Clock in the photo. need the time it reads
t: 10:19
